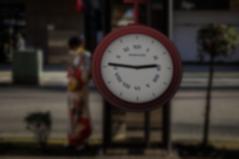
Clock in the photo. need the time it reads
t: 2:46
